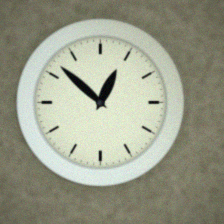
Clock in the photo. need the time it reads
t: 12:52
